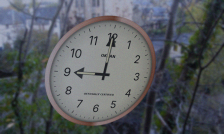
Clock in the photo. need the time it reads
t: 9:00
